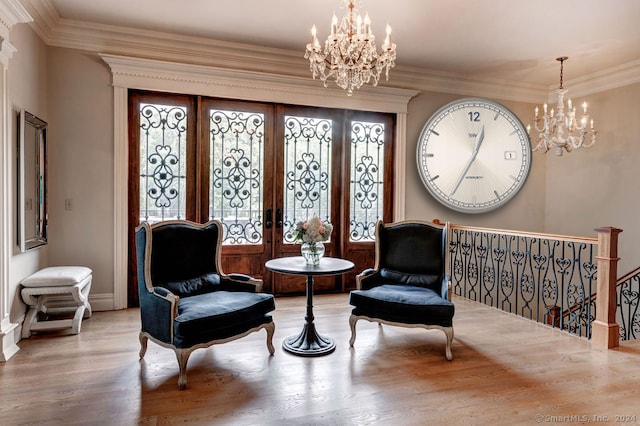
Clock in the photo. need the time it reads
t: 12:35
